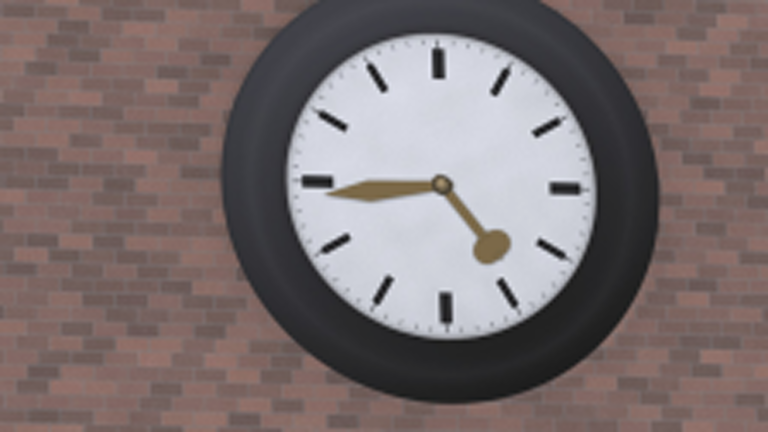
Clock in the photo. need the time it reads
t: 4:44
